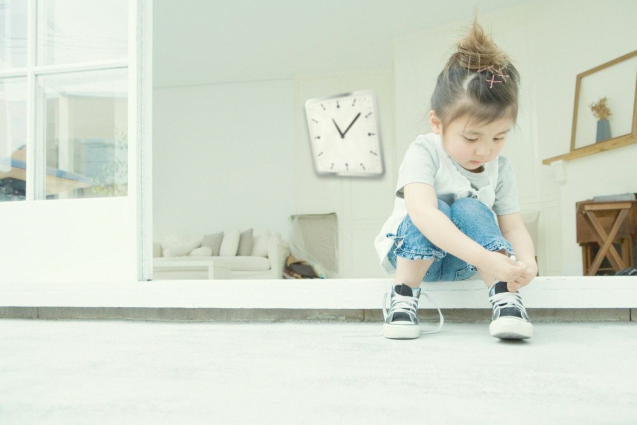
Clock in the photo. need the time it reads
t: 11:08
